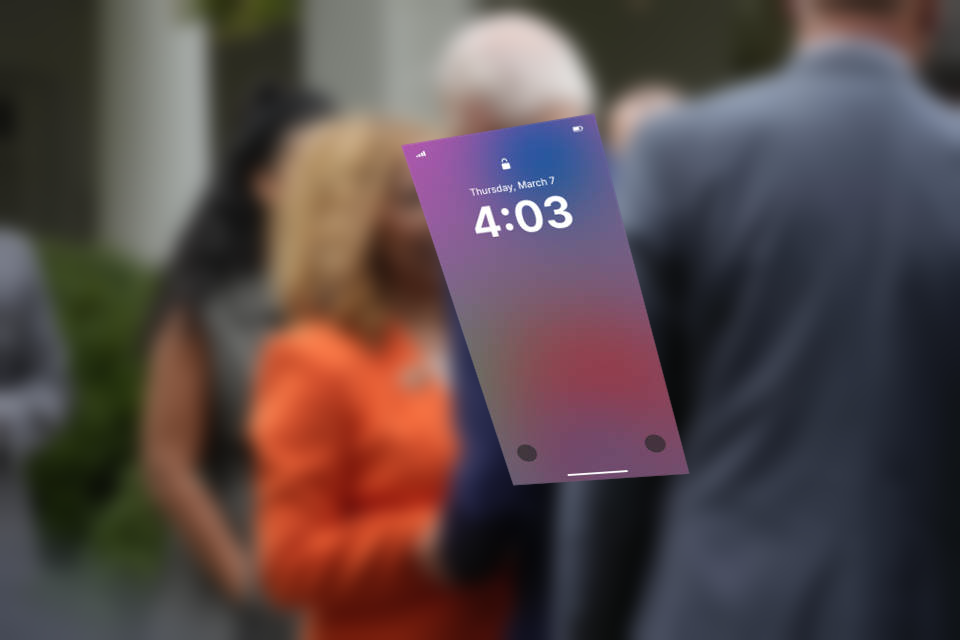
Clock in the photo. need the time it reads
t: 4:03
